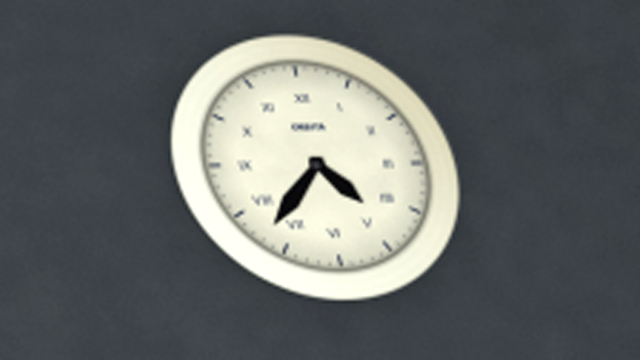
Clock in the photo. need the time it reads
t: 4:37
